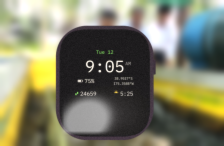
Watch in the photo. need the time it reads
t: 9:05
